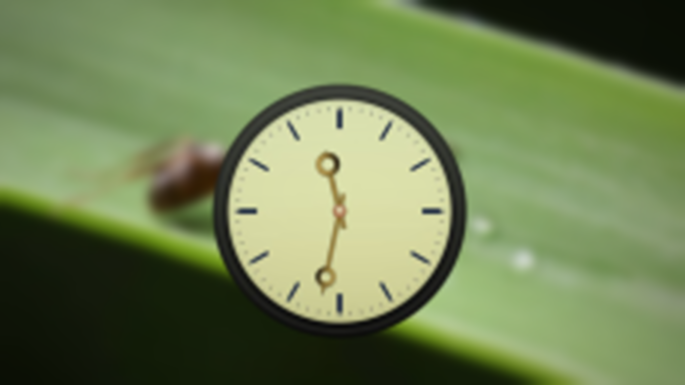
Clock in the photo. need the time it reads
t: 11:32
